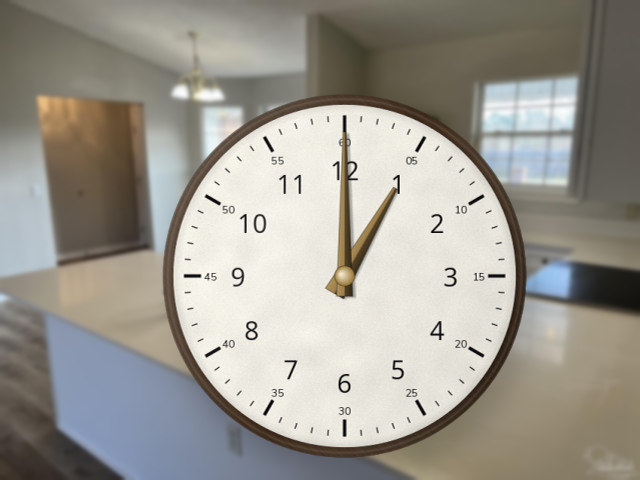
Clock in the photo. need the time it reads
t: 1:00
